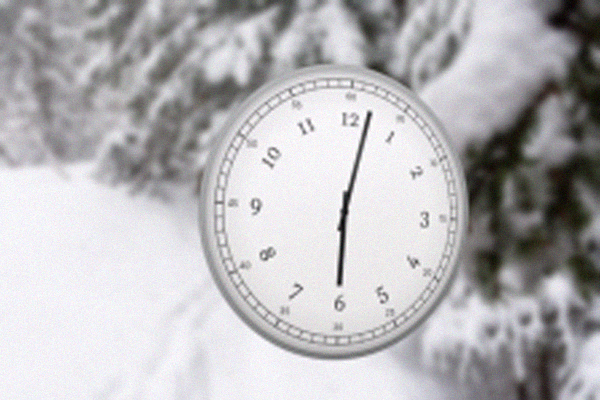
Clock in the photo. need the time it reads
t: 6:02
